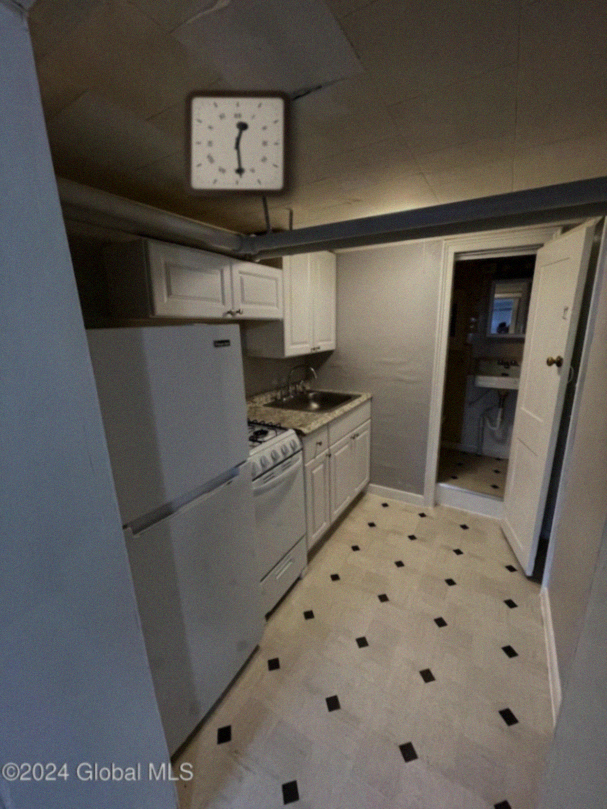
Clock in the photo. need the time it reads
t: 12:29
